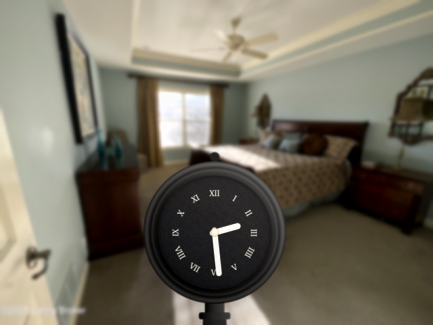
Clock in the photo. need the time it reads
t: 2:29
